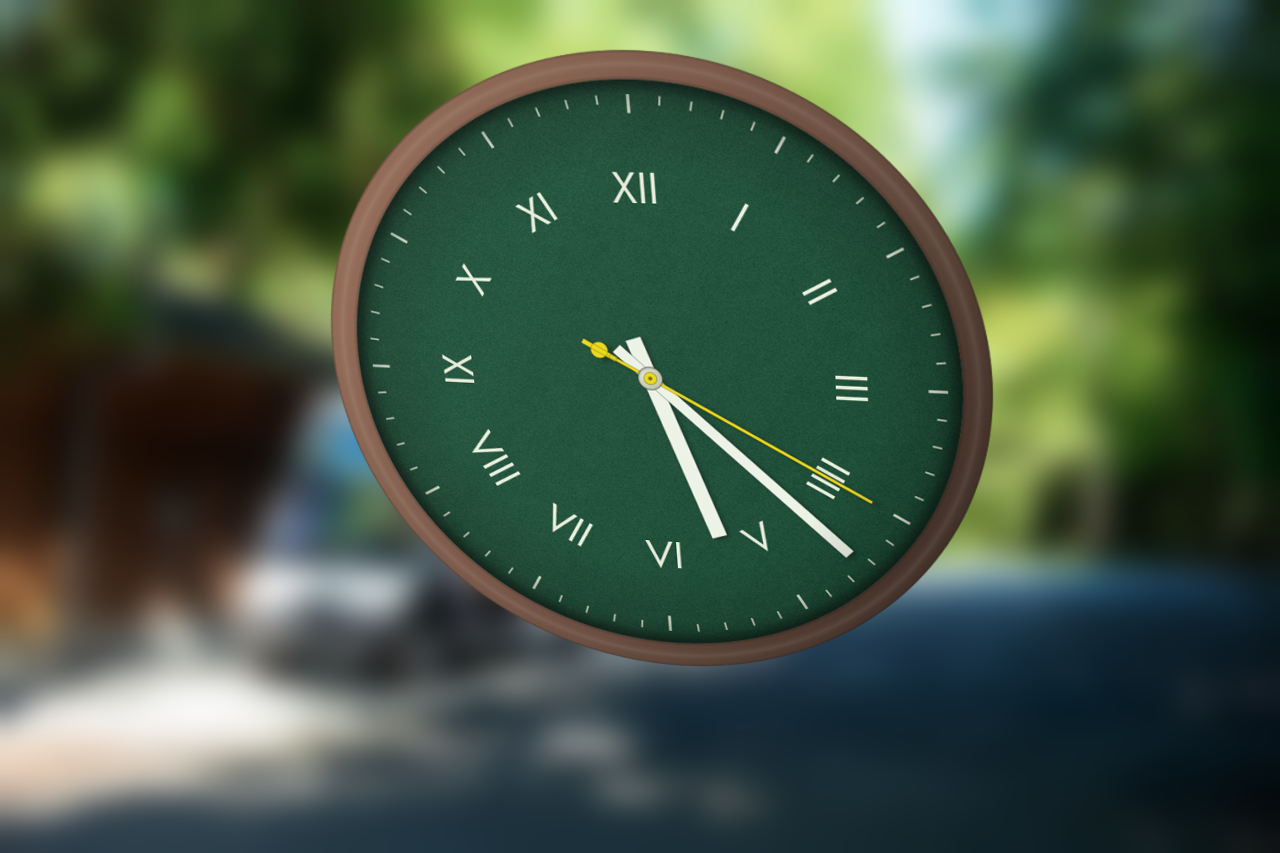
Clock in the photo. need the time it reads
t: 5:22:20
